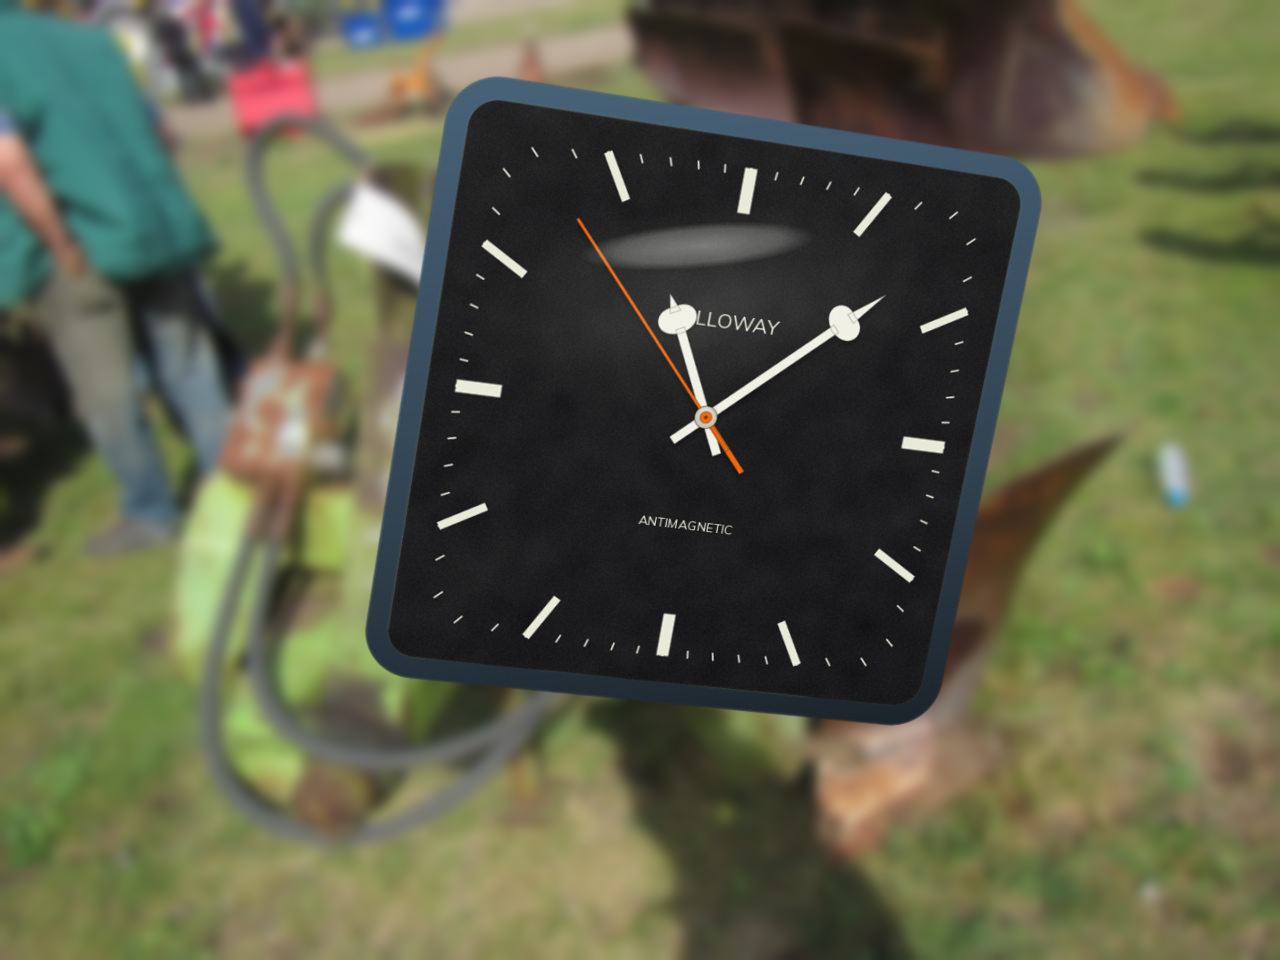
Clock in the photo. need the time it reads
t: 11:07:53
